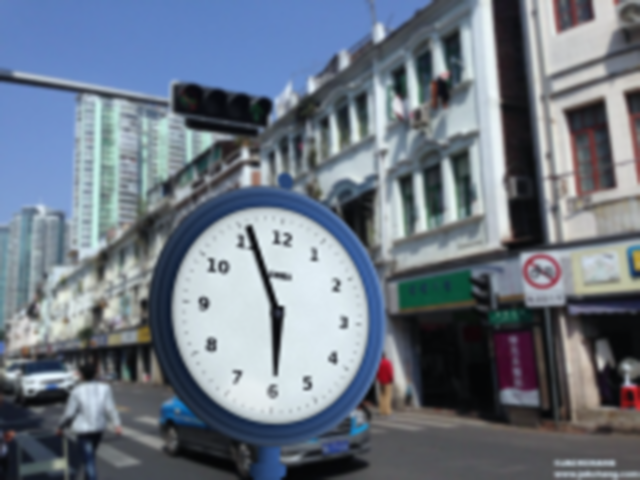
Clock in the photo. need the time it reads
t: 5:56
